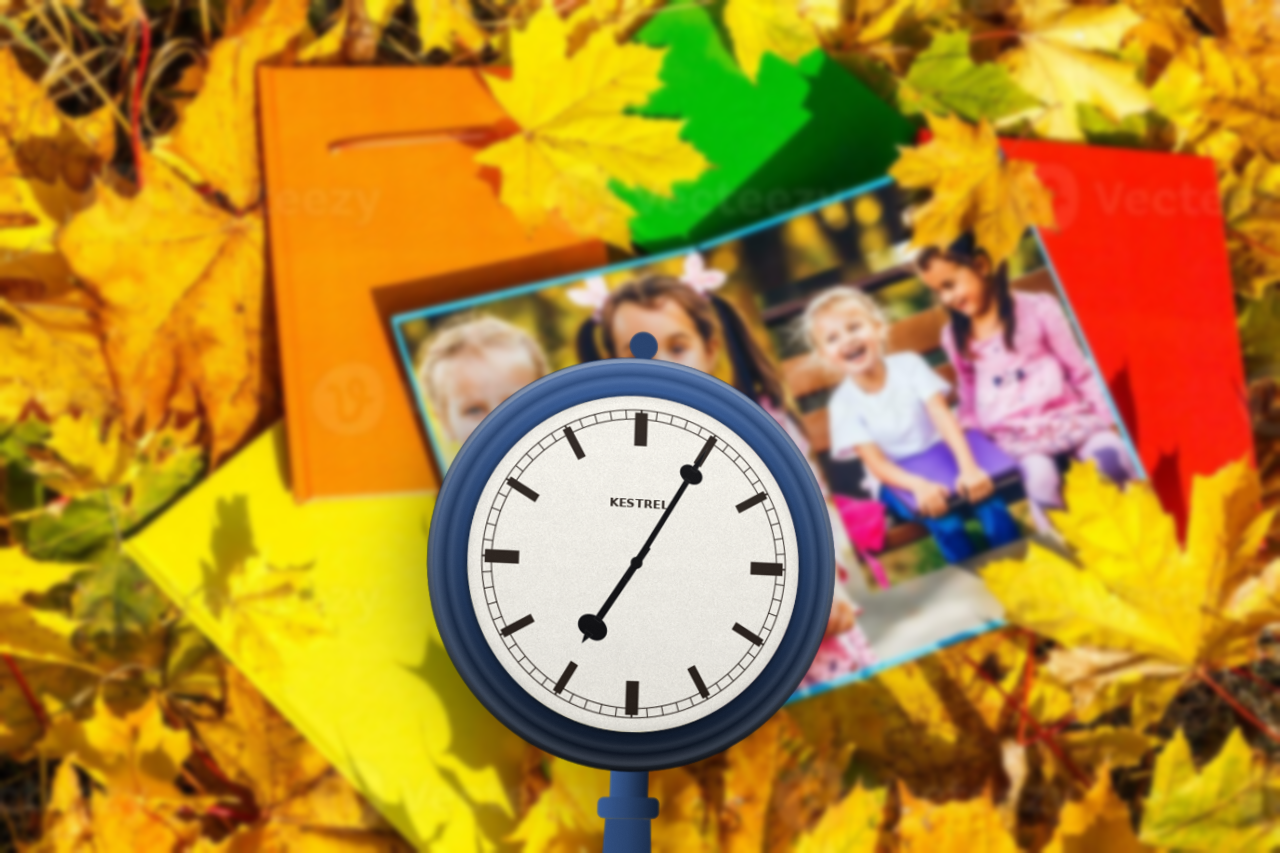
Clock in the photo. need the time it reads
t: 7:05
